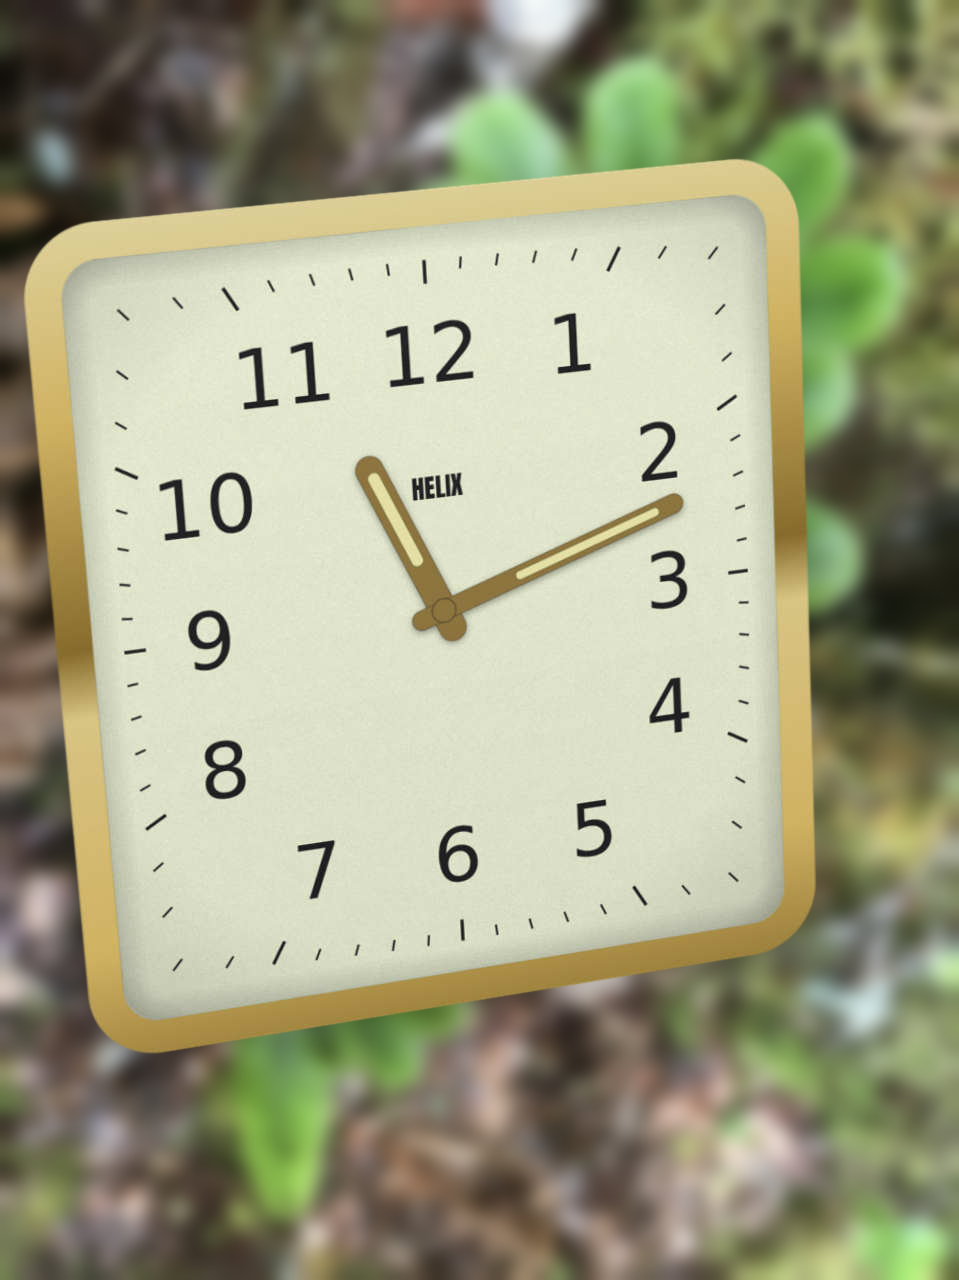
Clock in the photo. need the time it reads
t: 11:12
